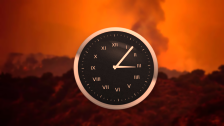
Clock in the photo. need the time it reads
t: 3:07
